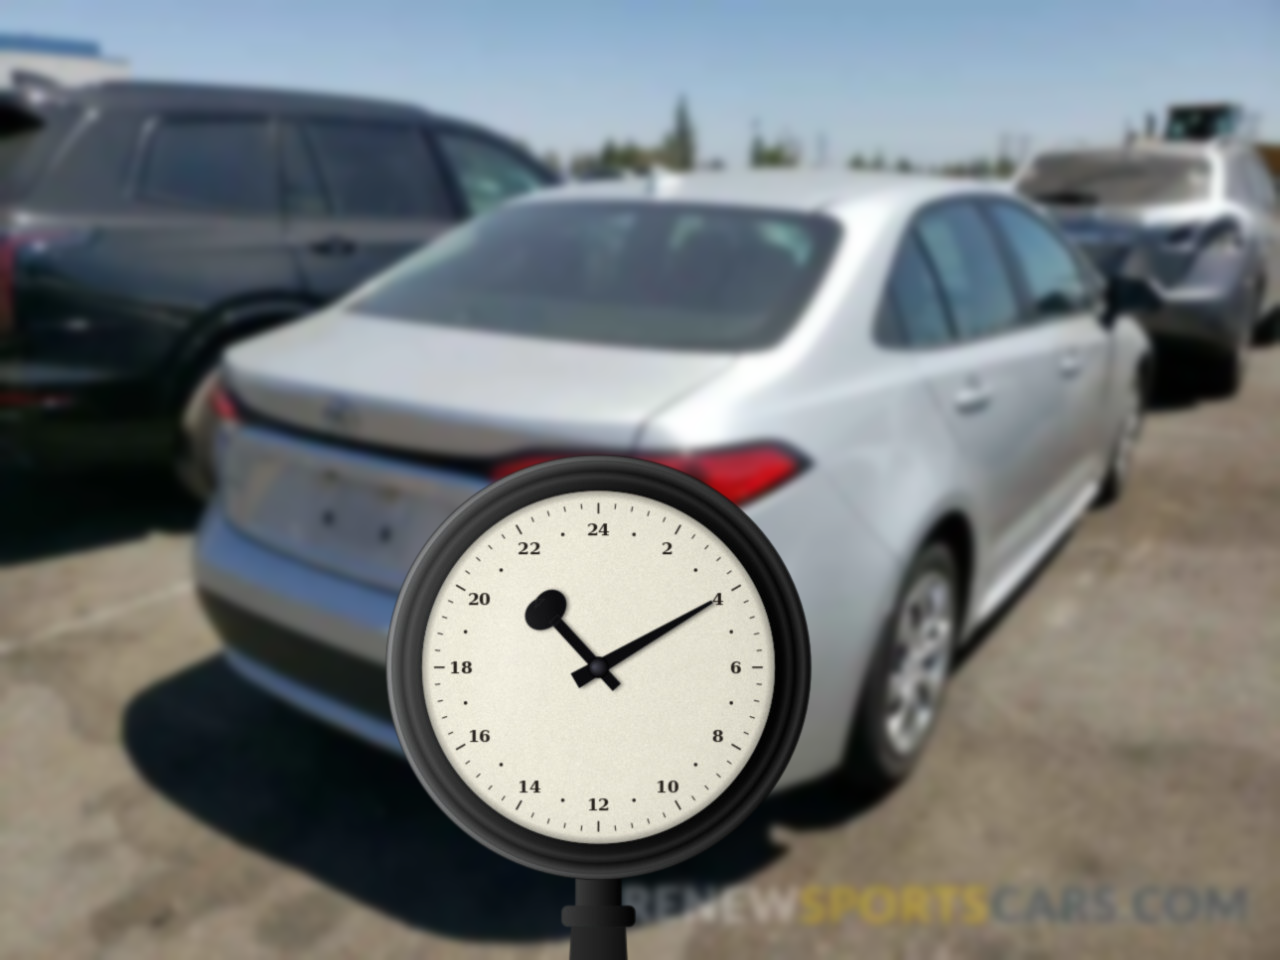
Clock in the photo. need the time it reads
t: 21:10
